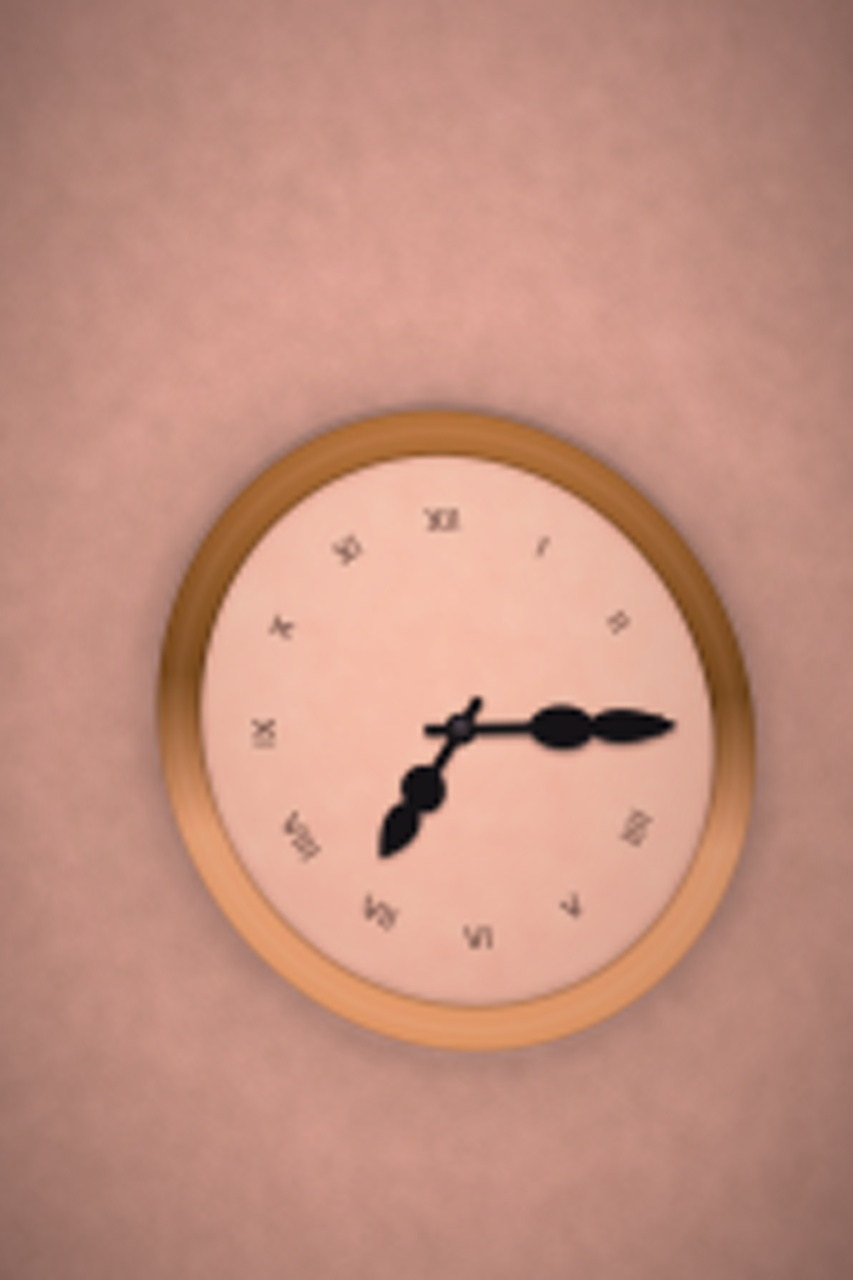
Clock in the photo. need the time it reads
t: 7:15
